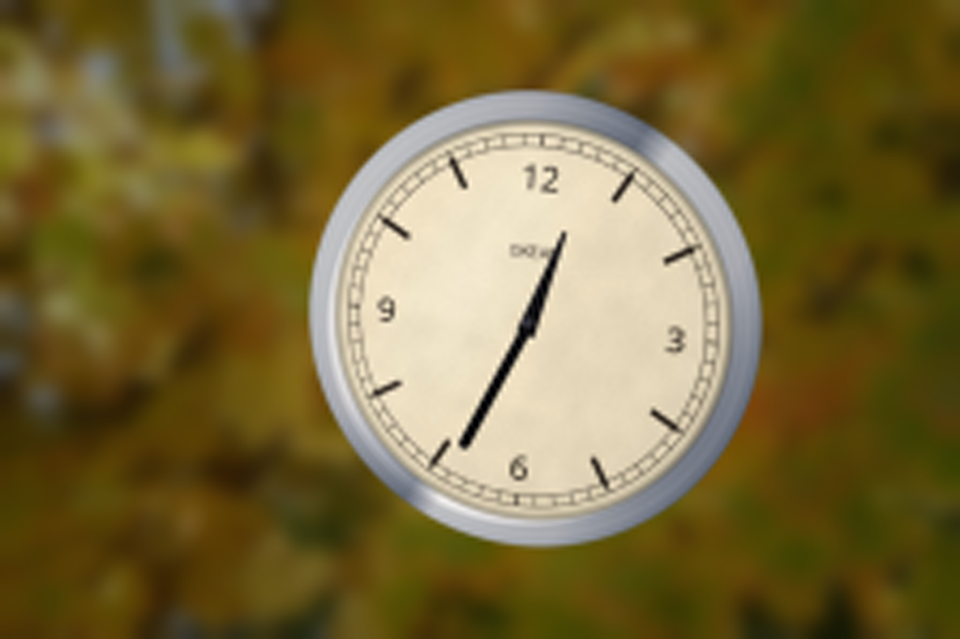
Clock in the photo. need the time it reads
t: 12:34
